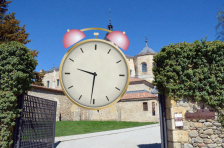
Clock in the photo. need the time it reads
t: 9:31
